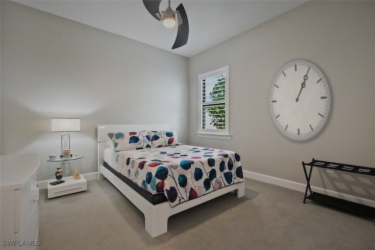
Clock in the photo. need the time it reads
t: 1:05
